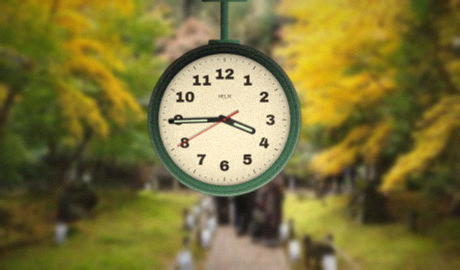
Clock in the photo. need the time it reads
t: 3:44:40
